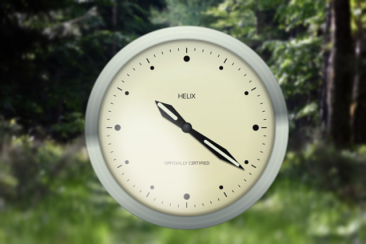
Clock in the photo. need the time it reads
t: 10:21
